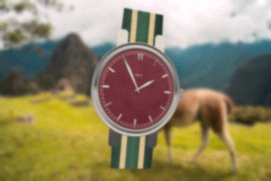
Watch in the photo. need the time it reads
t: 1:55
